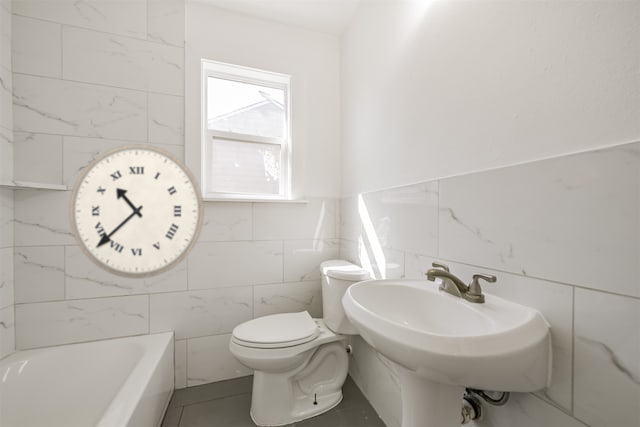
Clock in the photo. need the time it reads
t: 10:38
